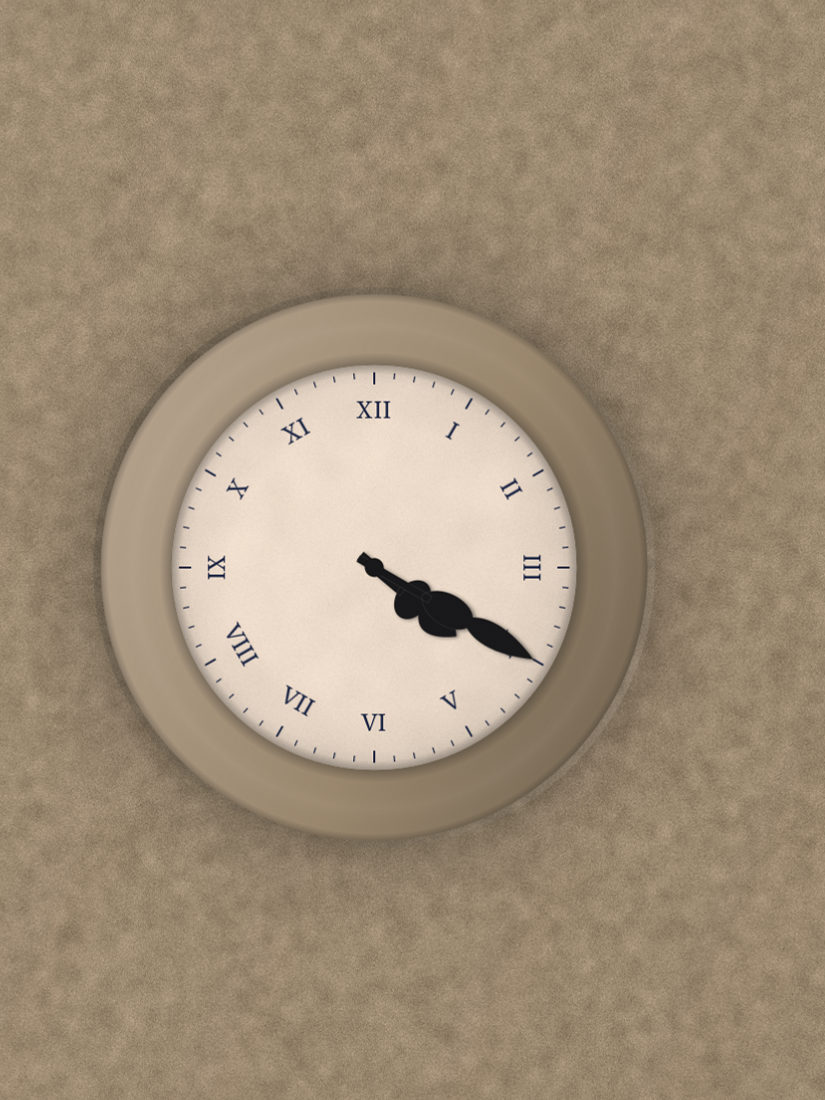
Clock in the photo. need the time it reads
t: 4:20
